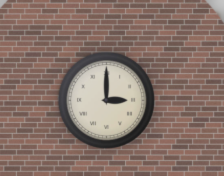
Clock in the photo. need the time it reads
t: 3:00
